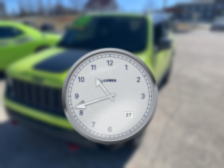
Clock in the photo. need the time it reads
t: 10:42
